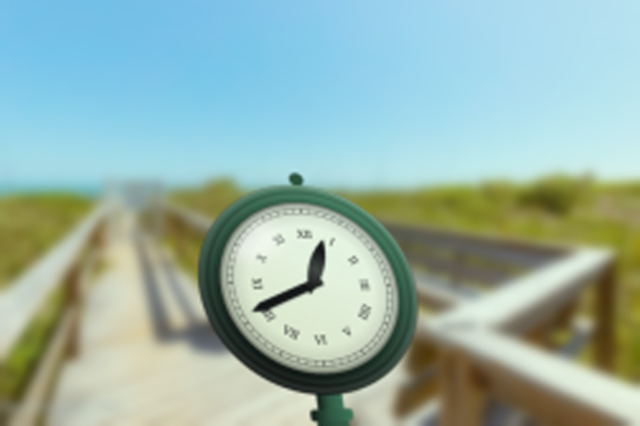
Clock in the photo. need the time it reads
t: 12:41
